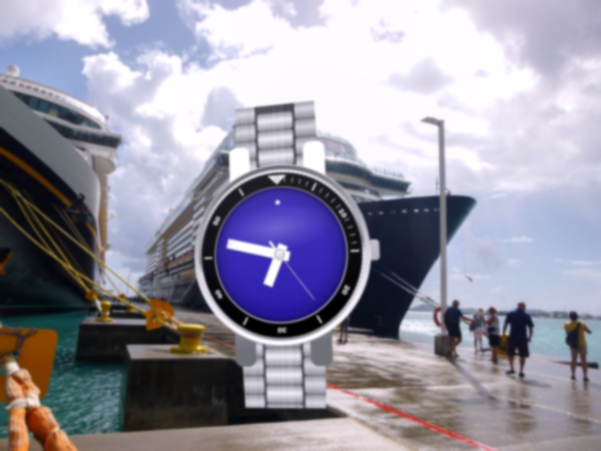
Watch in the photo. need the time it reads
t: 6:47:24
